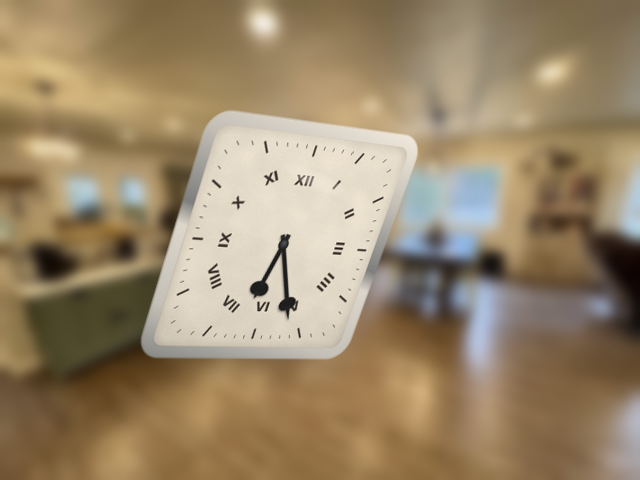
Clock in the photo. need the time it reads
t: 6:26
